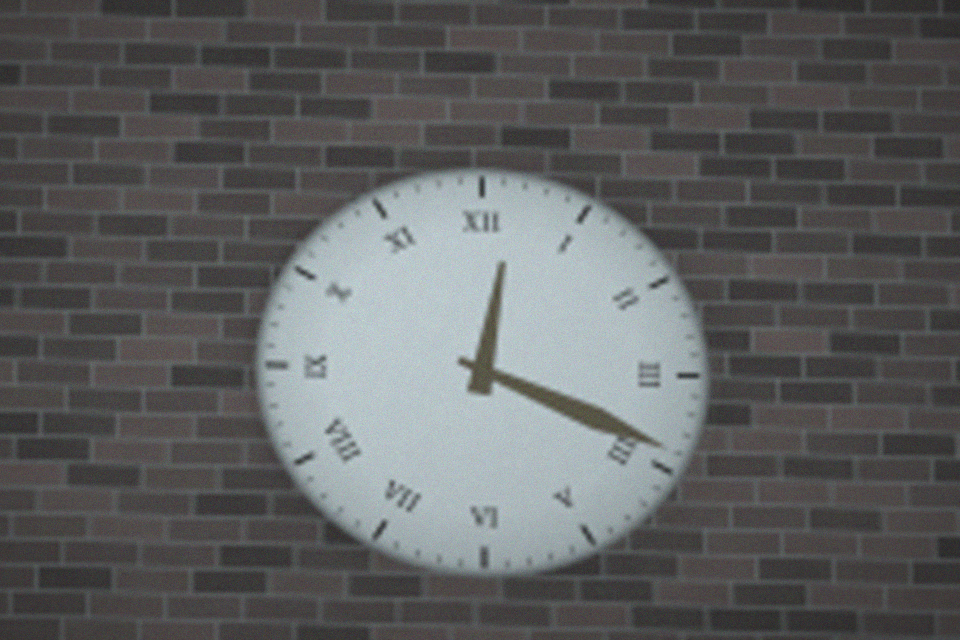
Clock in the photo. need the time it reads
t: 12:19
